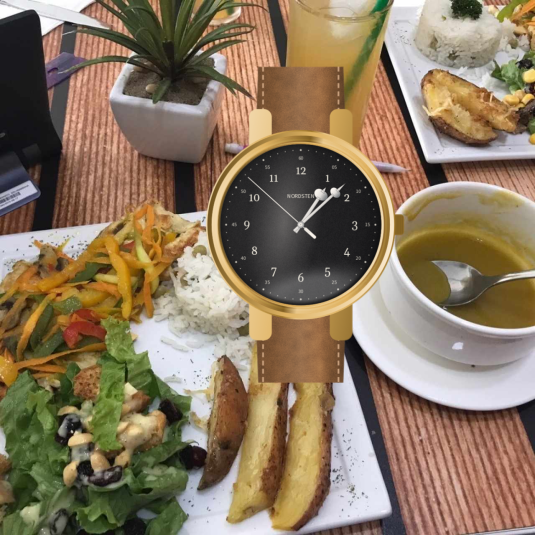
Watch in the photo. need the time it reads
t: 1:07:52
